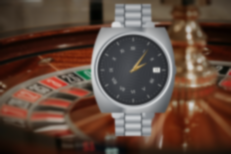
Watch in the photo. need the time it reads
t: 2:06
